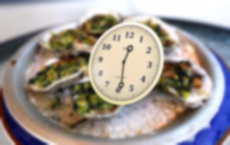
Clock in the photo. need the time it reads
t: 12:29
